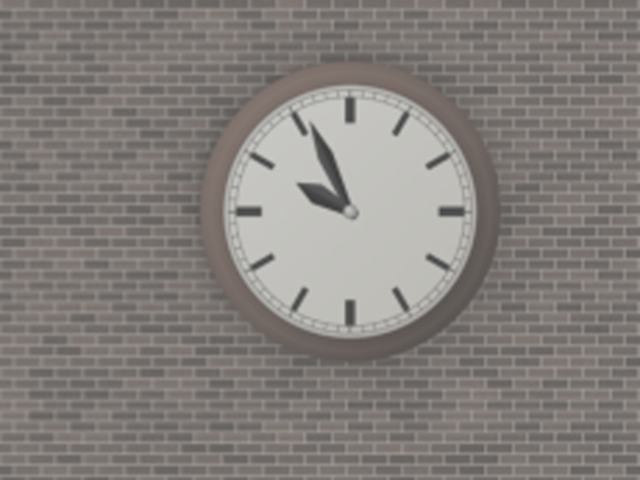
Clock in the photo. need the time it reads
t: 9:56
